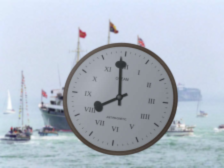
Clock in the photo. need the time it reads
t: 7:59
